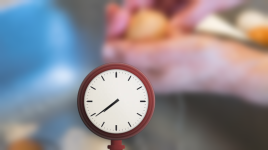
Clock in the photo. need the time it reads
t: 7:39
